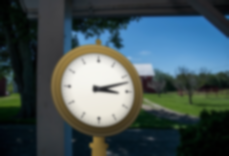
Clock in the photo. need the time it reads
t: 3:12
